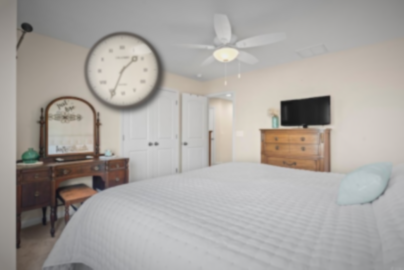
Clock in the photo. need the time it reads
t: 1:34
